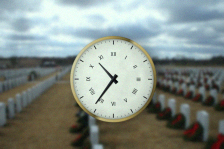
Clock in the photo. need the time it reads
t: 10:36
